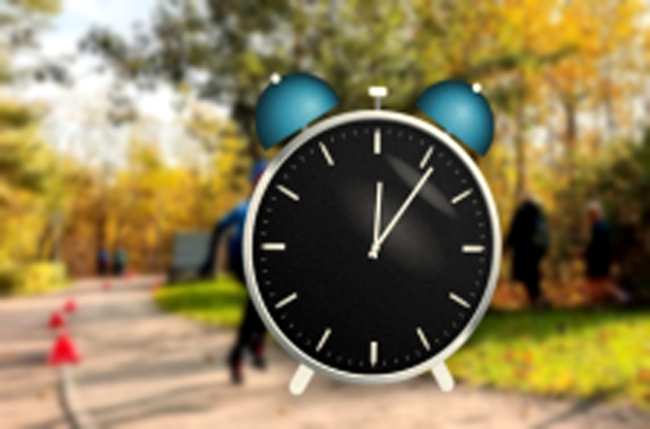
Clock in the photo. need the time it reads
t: 12:06
